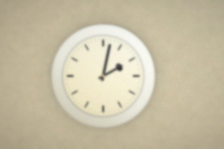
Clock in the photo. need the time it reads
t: 2:02
